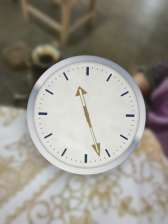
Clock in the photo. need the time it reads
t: 11:27
